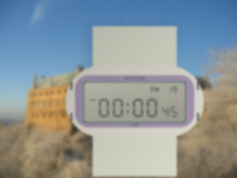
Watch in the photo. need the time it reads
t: 0:00
